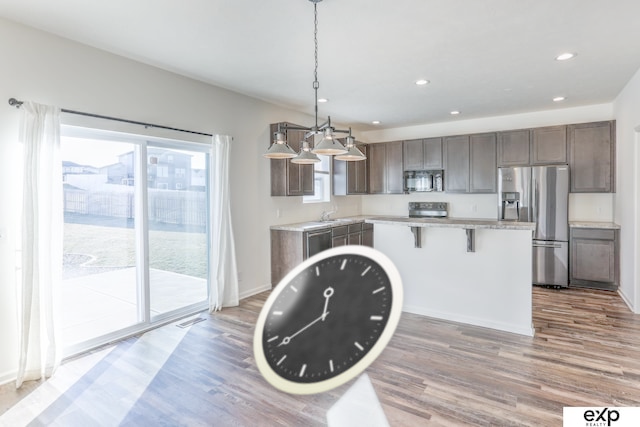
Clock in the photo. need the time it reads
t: 11:38
